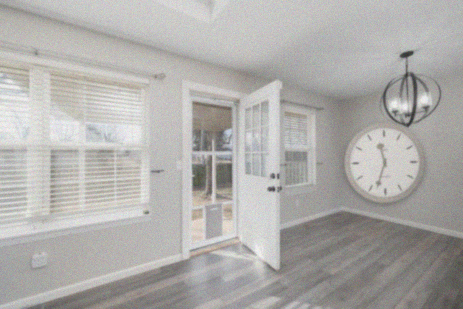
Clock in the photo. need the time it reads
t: 11:33
